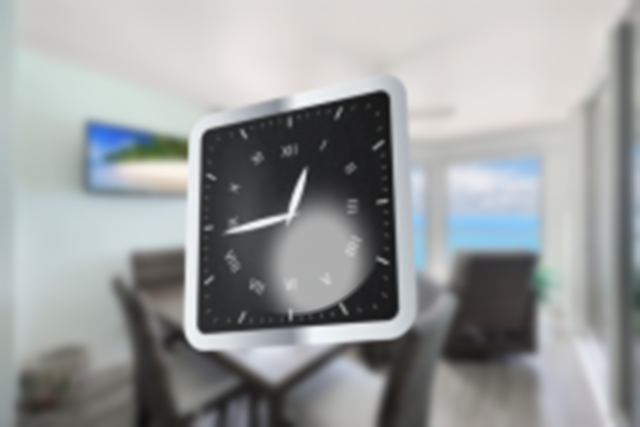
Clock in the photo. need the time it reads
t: 12:44
